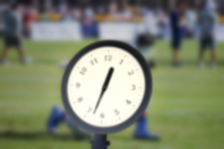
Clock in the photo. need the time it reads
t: 12:33
